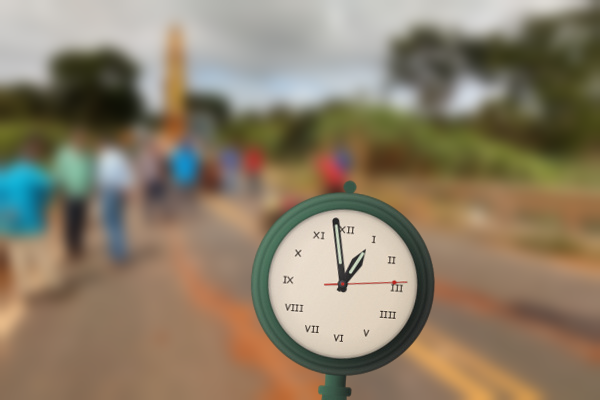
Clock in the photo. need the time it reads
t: 12:58:14
